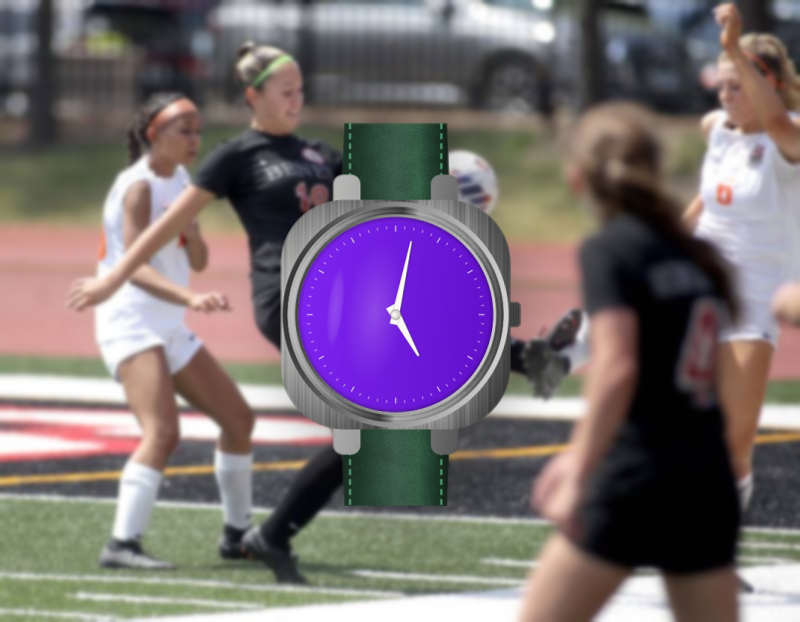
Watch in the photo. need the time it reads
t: 5:02
